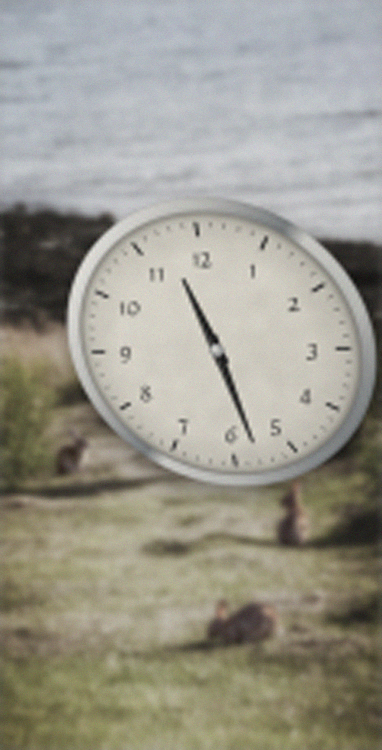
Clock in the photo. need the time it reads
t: 11:28
